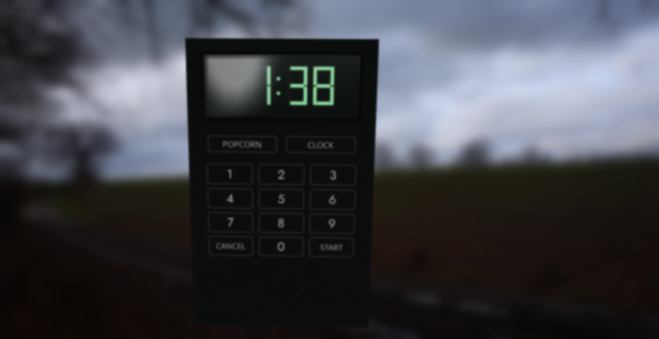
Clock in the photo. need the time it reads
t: 1:38
